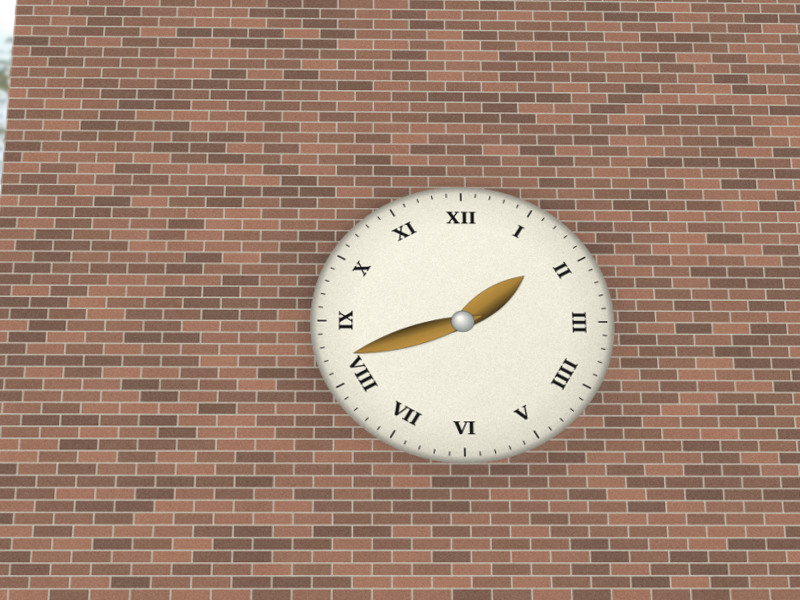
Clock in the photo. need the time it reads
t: 1:42
